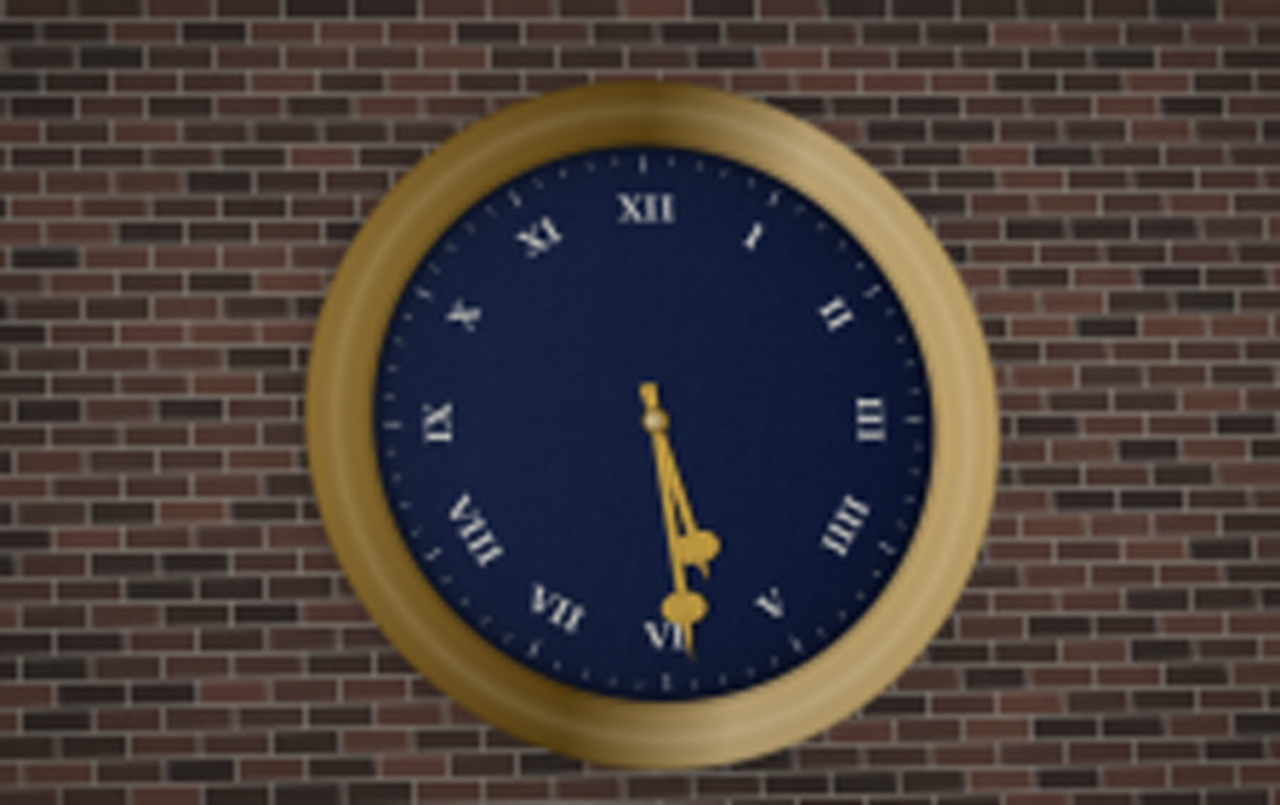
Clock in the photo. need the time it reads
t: 5:29
